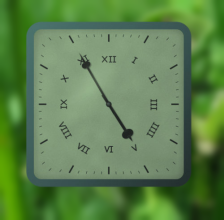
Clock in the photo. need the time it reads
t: 4:55
